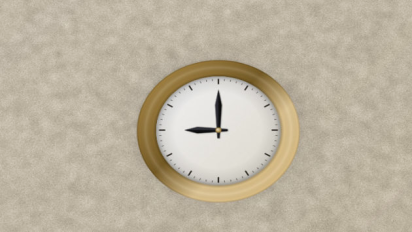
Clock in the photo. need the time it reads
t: 9:00
